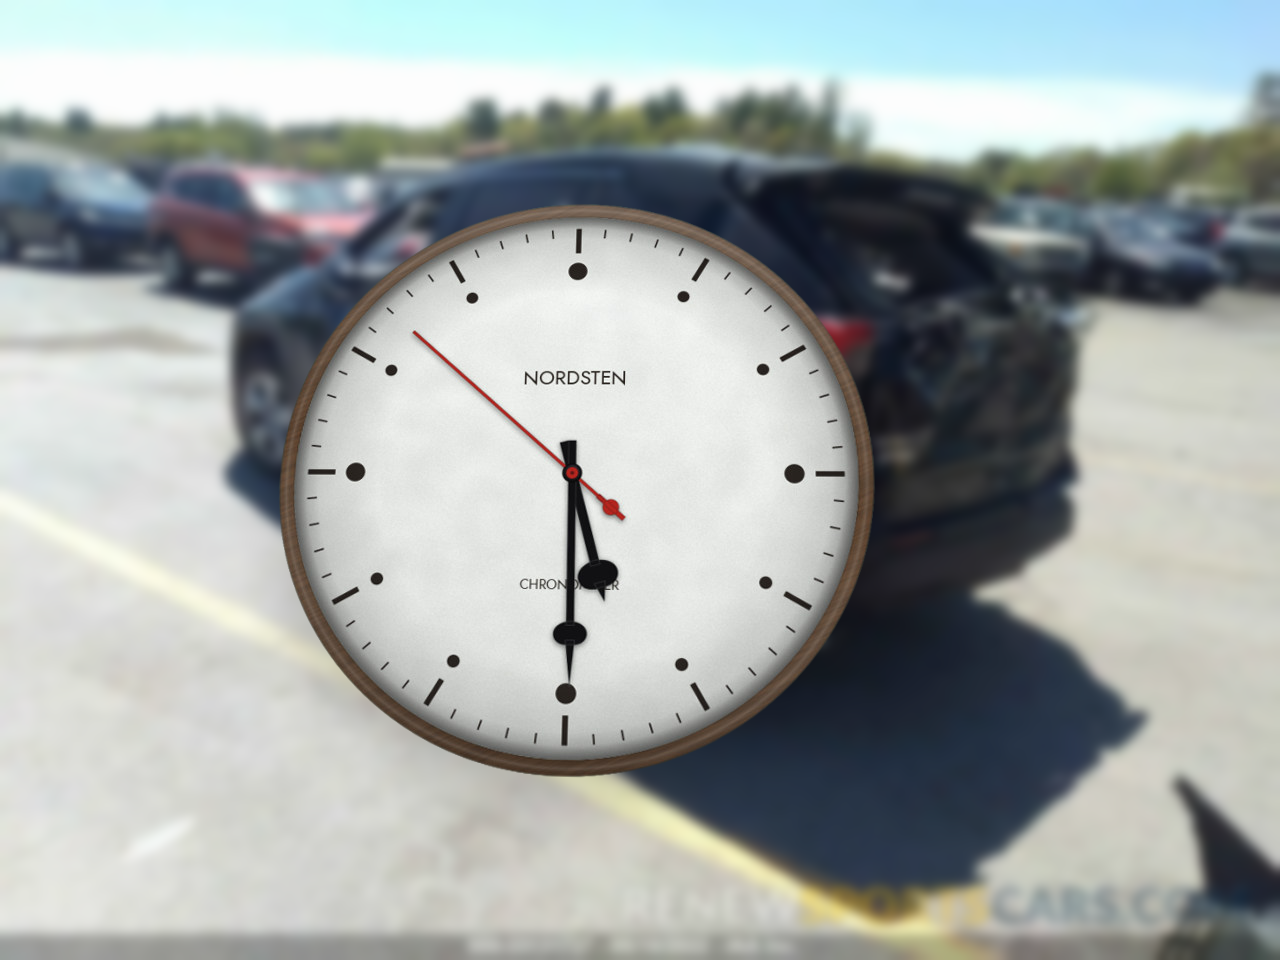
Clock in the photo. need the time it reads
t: 5:29:52
